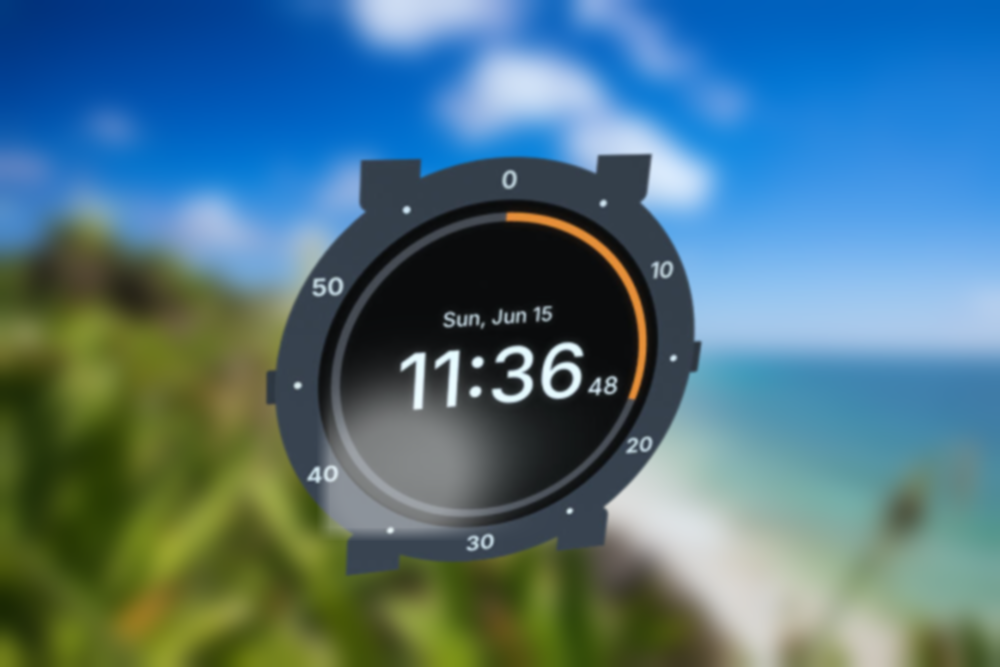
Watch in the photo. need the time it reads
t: 11:36:48
